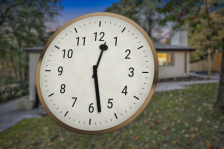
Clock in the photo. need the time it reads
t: 12:28
